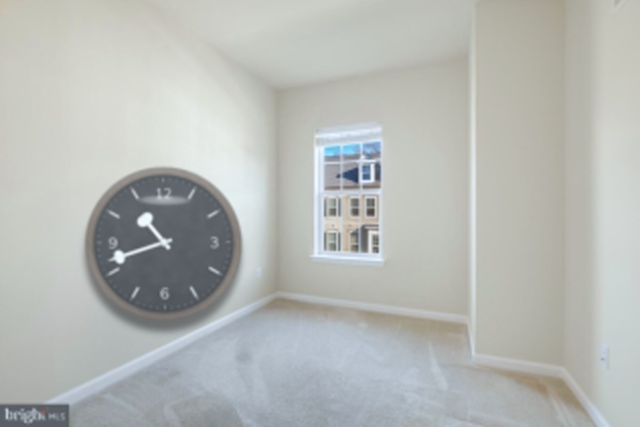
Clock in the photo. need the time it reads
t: 10:42
